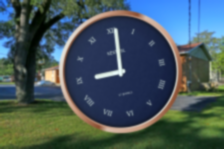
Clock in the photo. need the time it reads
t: 9:01
